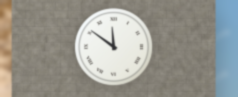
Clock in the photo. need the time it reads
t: 11:51
